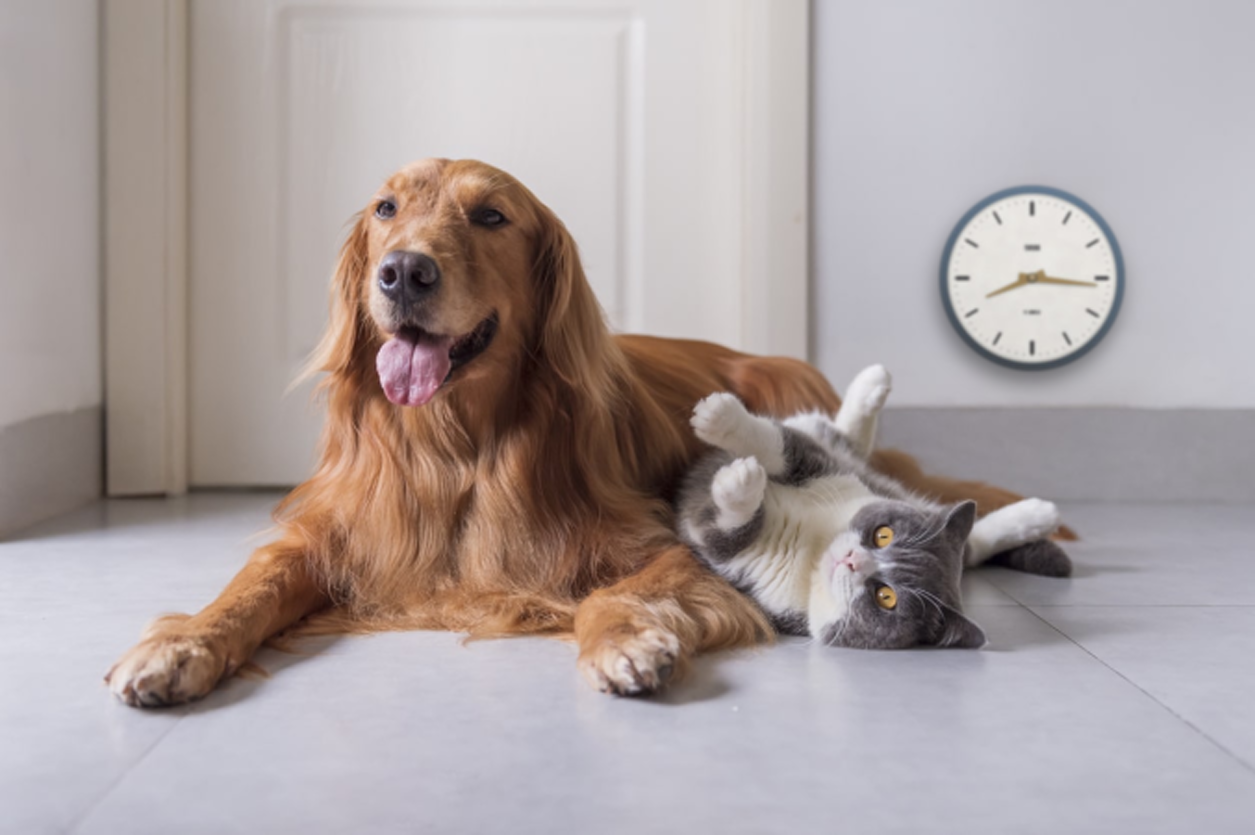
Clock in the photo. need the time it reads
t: 8:16
